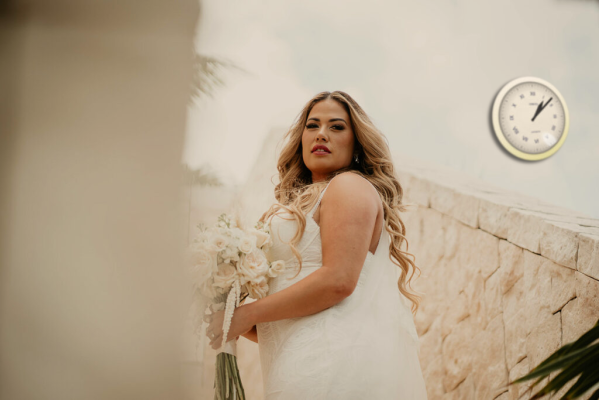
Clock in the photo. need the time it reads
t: 1:08
